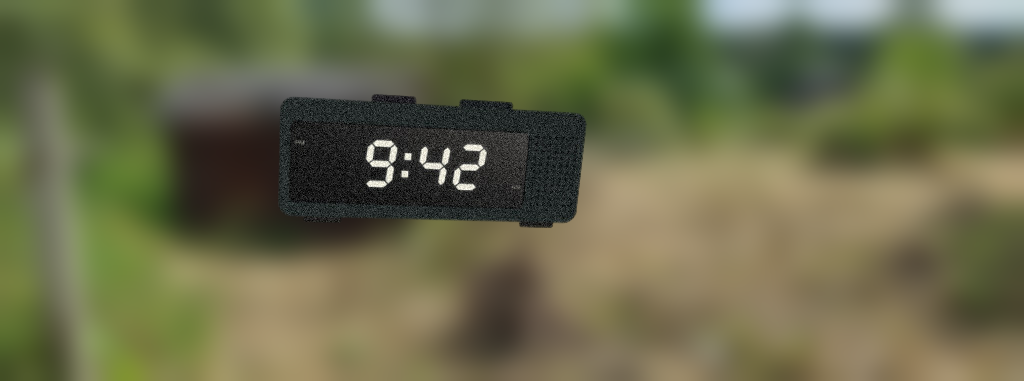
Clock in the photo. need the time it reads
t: 9:42
